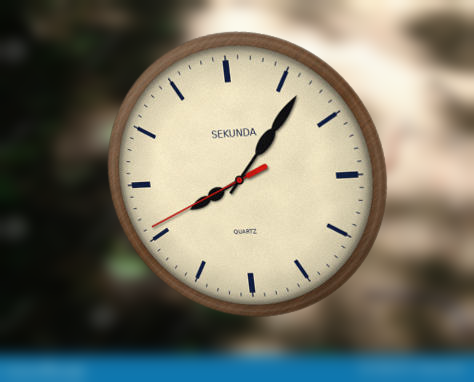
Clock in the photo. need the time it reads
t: 8:06:41
